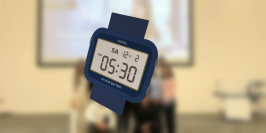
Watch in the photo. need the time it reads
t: 5:30
